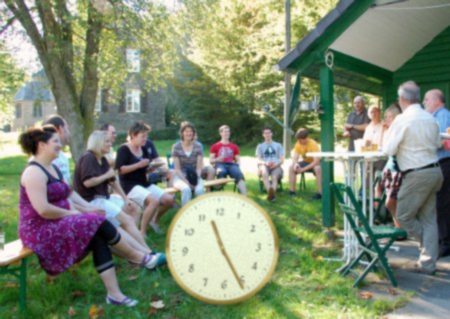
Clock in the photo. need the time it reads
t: 11:26
